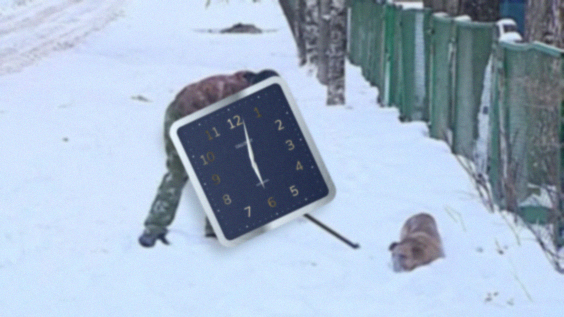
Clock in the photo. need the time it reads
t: 6:02
